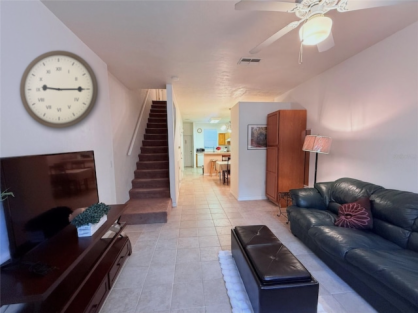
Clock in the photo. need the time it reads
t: 9:15
